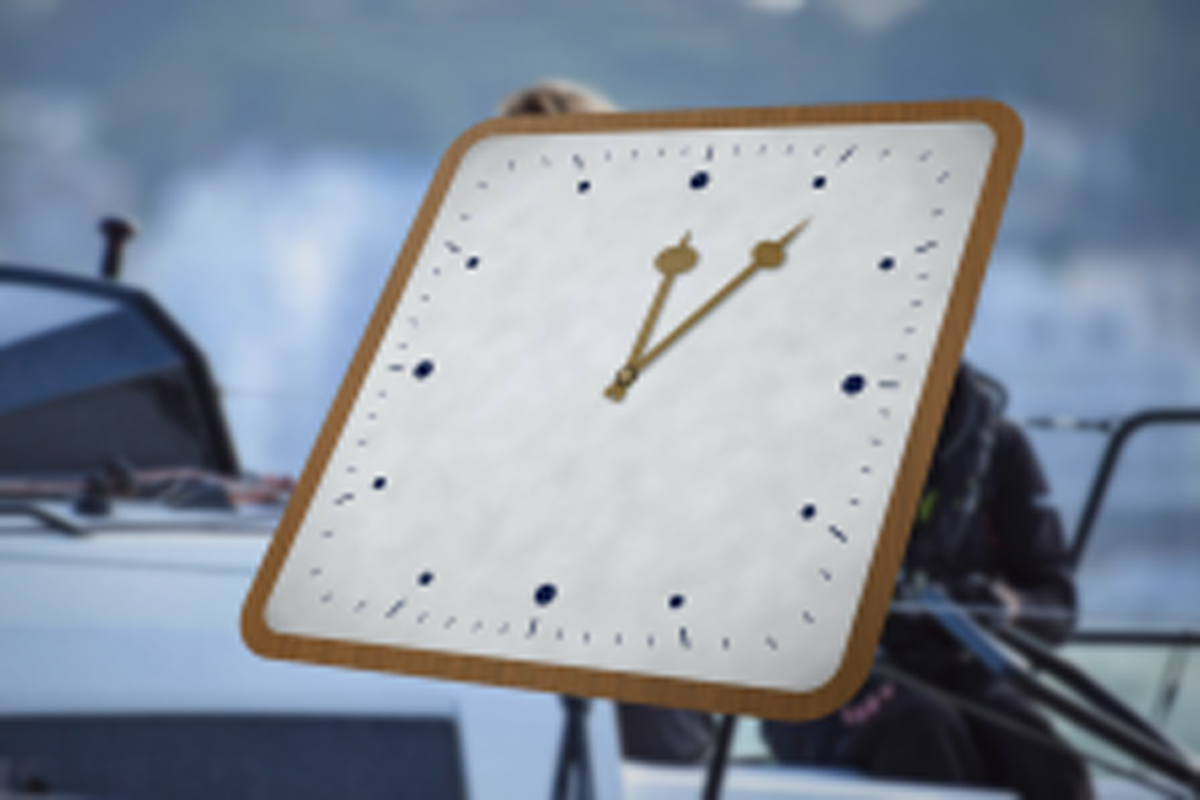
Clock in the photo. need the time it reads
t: 12:06
